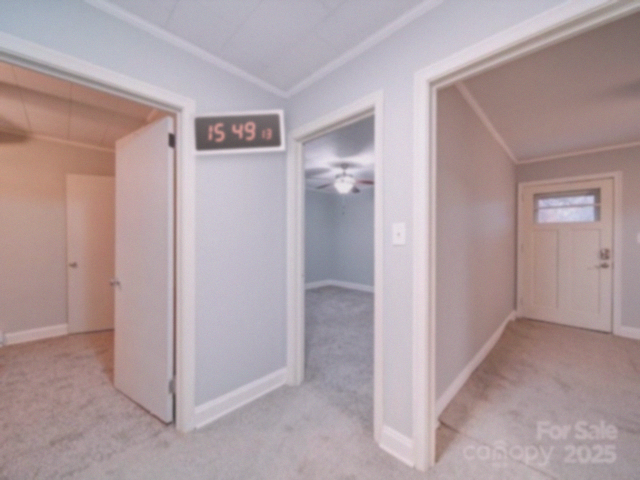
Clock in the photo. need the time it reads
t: 15:49
